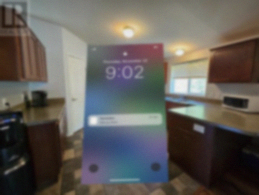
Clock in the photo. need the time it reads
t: 9:02
